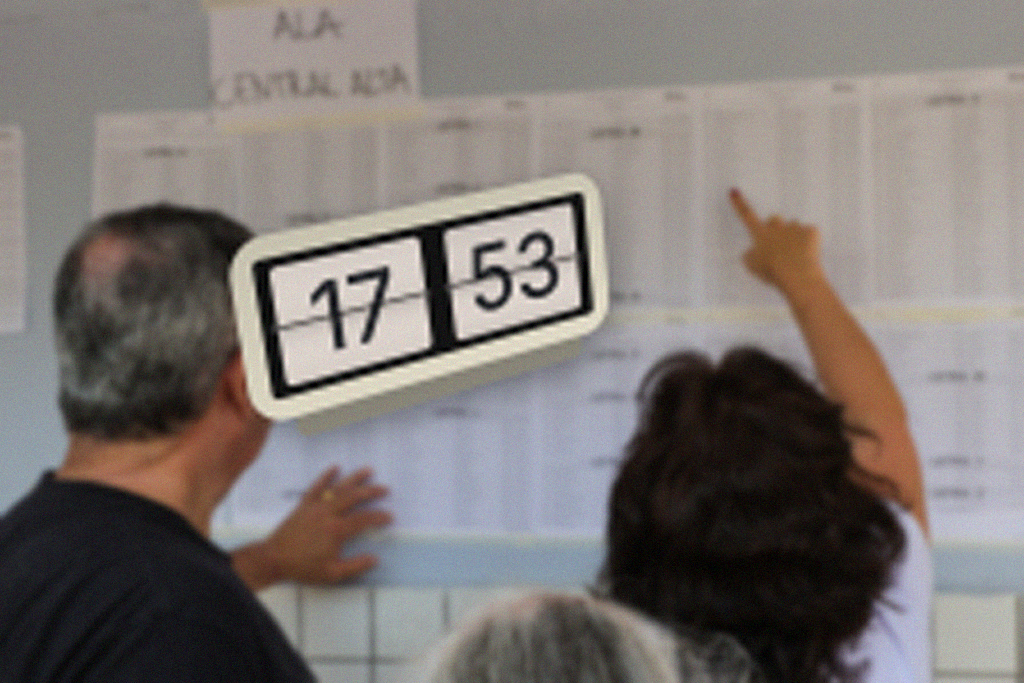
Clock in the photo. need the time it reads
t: 17:53
